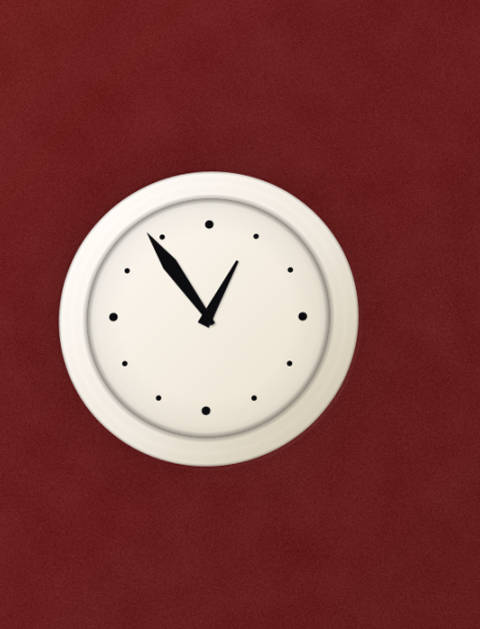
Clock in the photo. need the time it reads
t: 12:54
